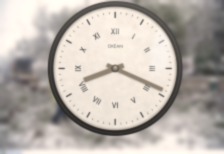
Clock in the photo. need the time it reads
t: 8:19
